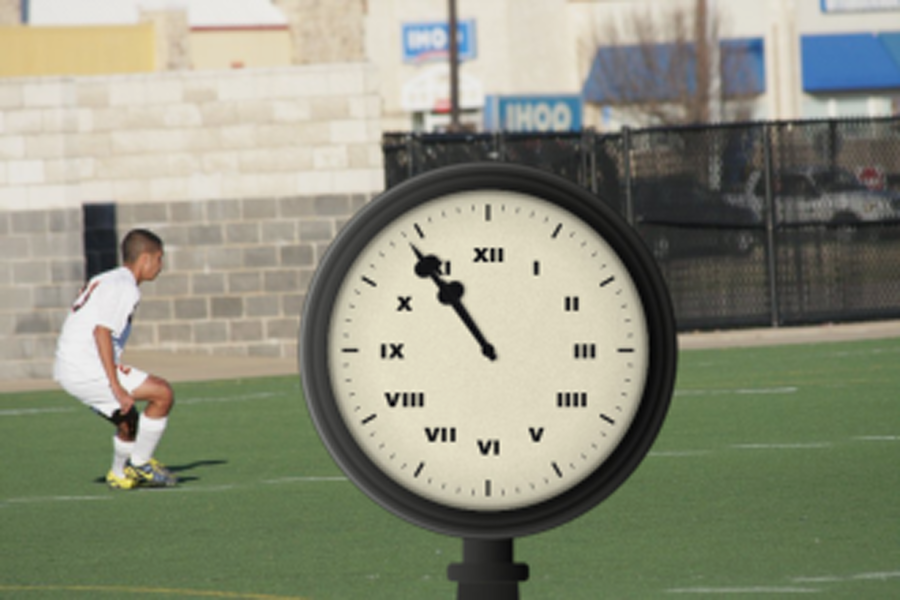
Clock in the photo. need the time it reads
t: 10:54
